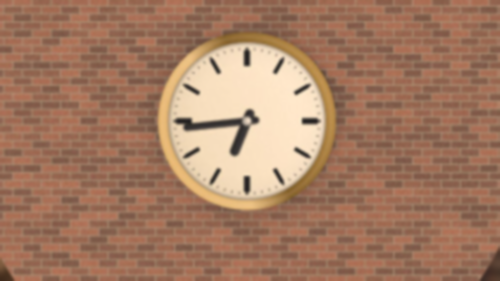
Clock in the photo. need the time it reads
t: 6:44
